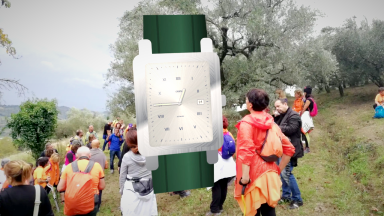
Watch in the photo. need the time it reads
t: 12:45
